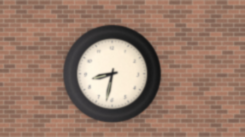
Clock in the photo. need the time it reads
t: 8:32
